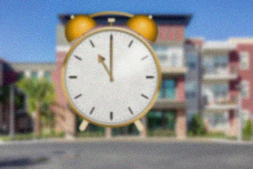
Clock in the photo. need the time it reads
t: 11:00
